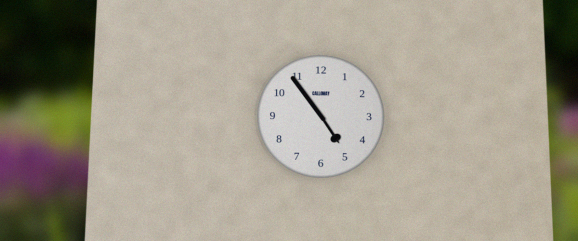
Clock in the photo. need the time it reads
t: 4:54
